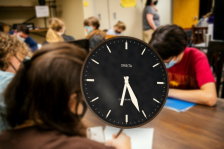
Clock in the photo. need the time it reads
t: 6:26
